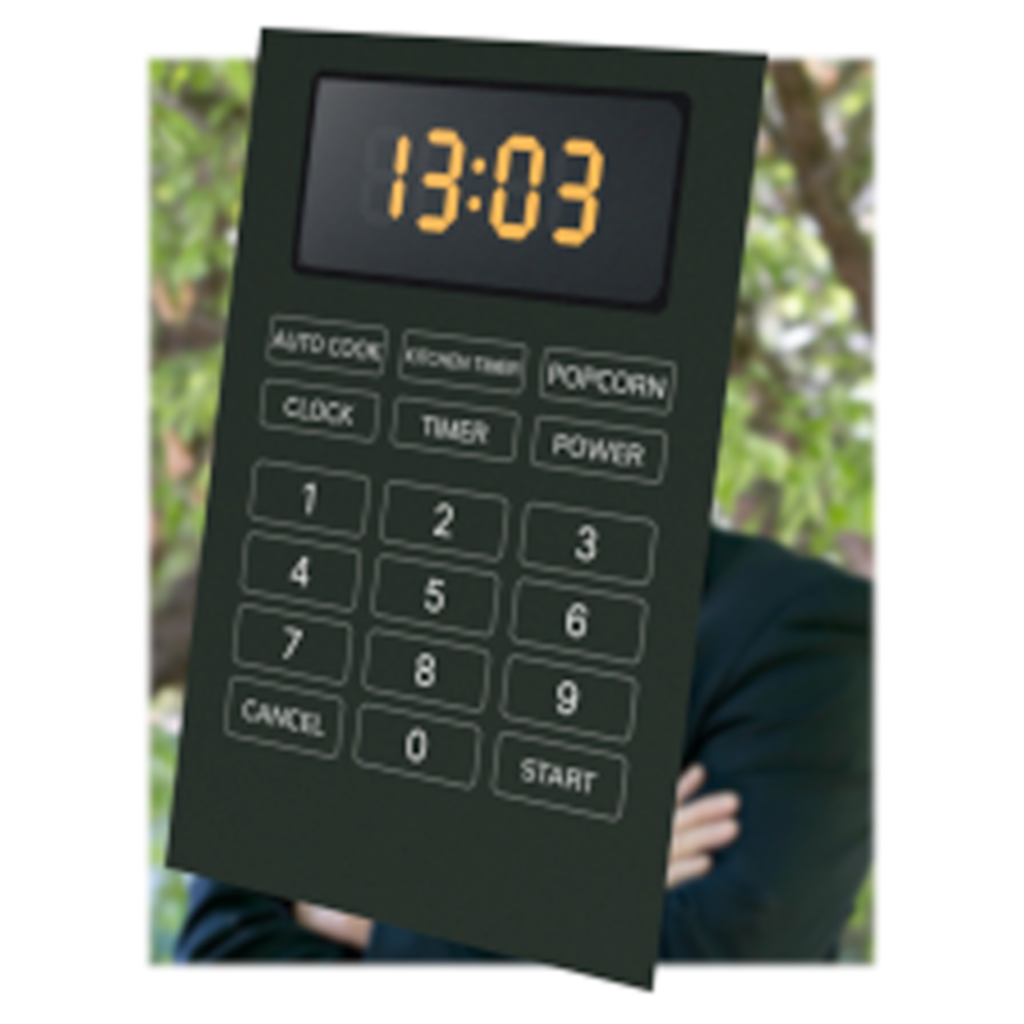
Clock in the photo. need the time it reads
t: 13:03
